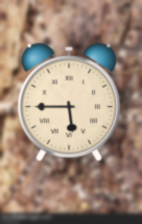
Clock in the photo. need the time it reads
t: 5:45
